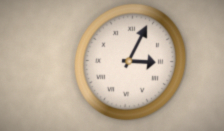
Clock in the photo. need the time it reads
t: 3:04
